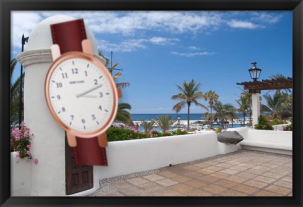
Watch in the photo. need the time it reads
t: 3:12
